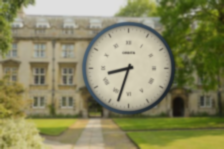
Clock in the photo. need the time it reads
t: 8:33
